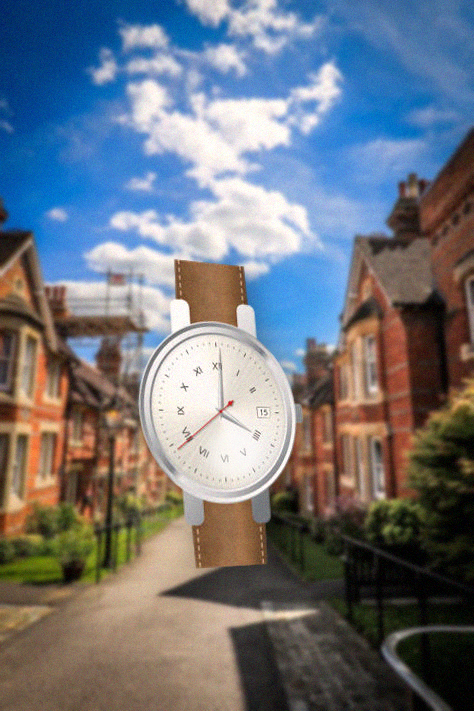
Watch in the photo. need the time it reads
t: 4:00:39
